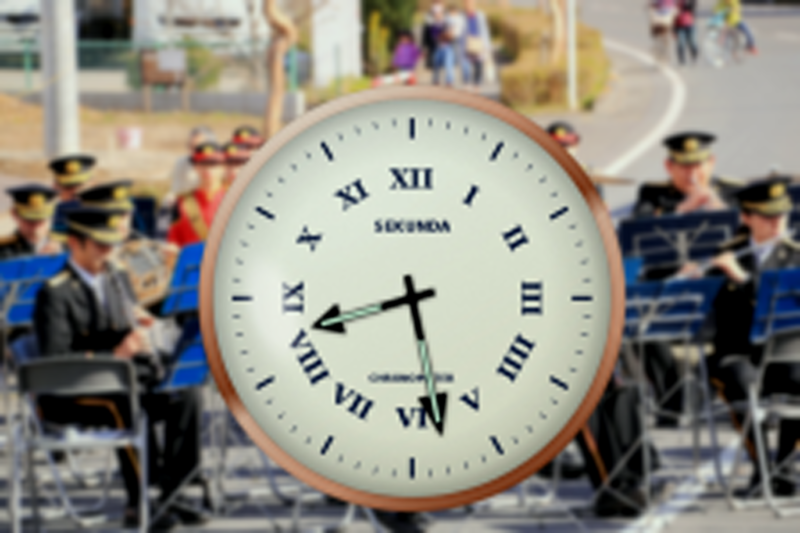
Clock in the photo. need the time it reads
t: 8:28
